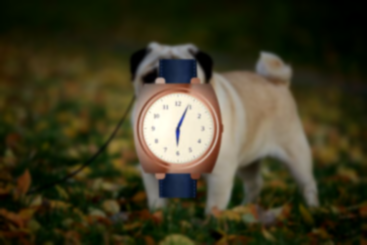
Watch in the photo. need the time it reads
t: 6:04
